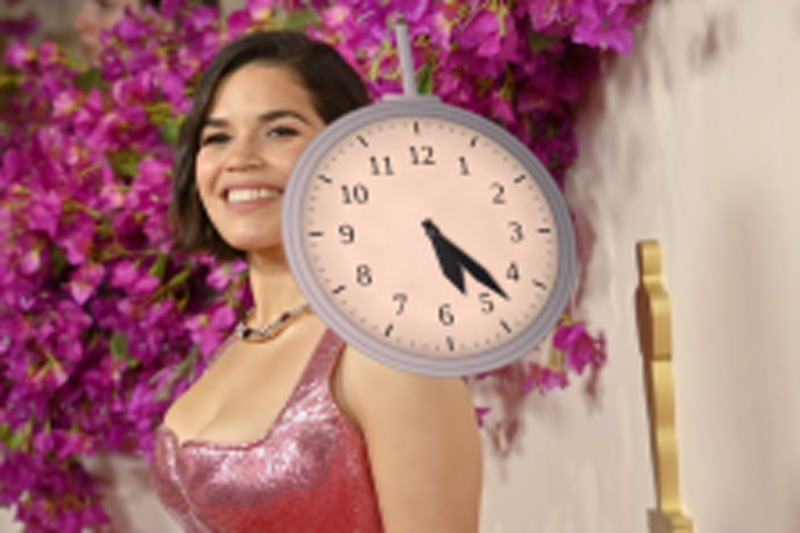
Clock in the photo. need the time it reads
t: 5:23
